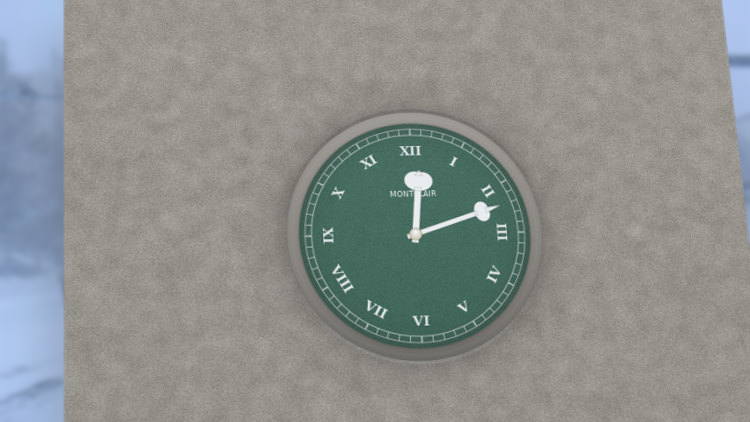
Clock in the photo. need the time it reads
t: 12:12
